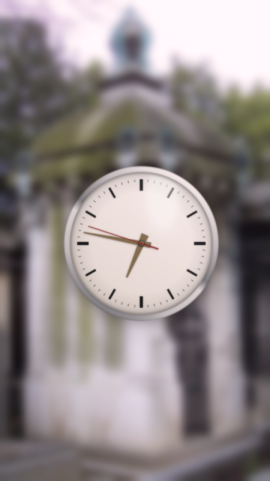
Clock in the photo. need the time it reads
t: 6:46:48
